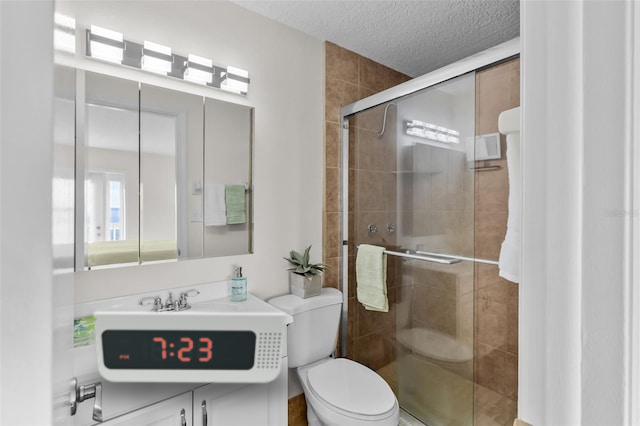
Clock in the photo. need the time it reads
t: 7:23
